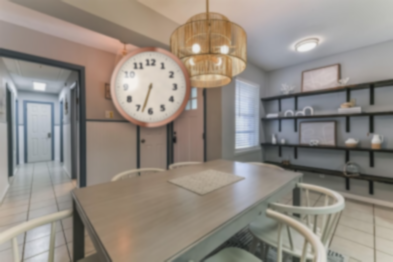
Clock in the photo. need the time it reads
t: 6:33
